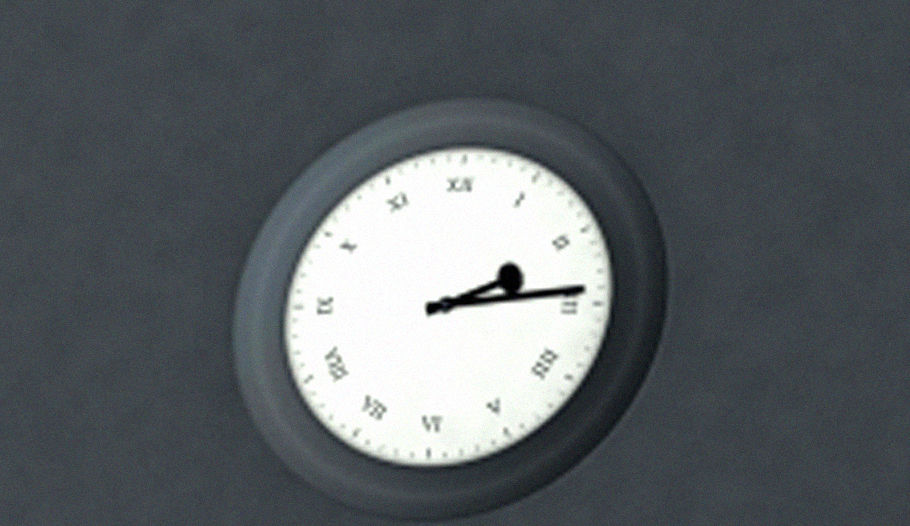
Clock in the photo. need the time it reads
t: 2:14
